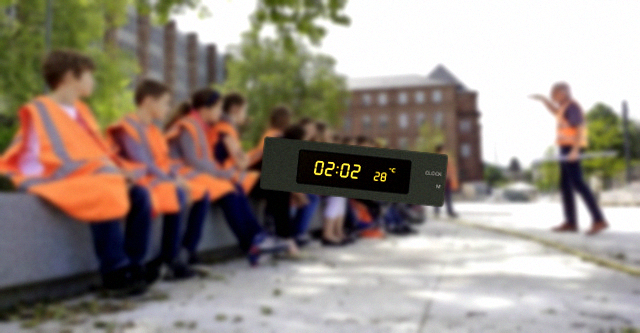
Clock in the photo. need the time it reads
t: 2:02
